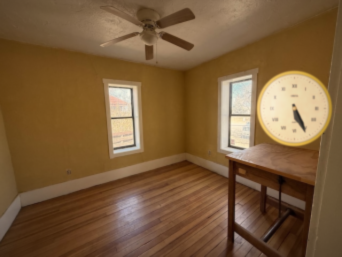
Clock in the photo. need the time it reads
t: 5:26
